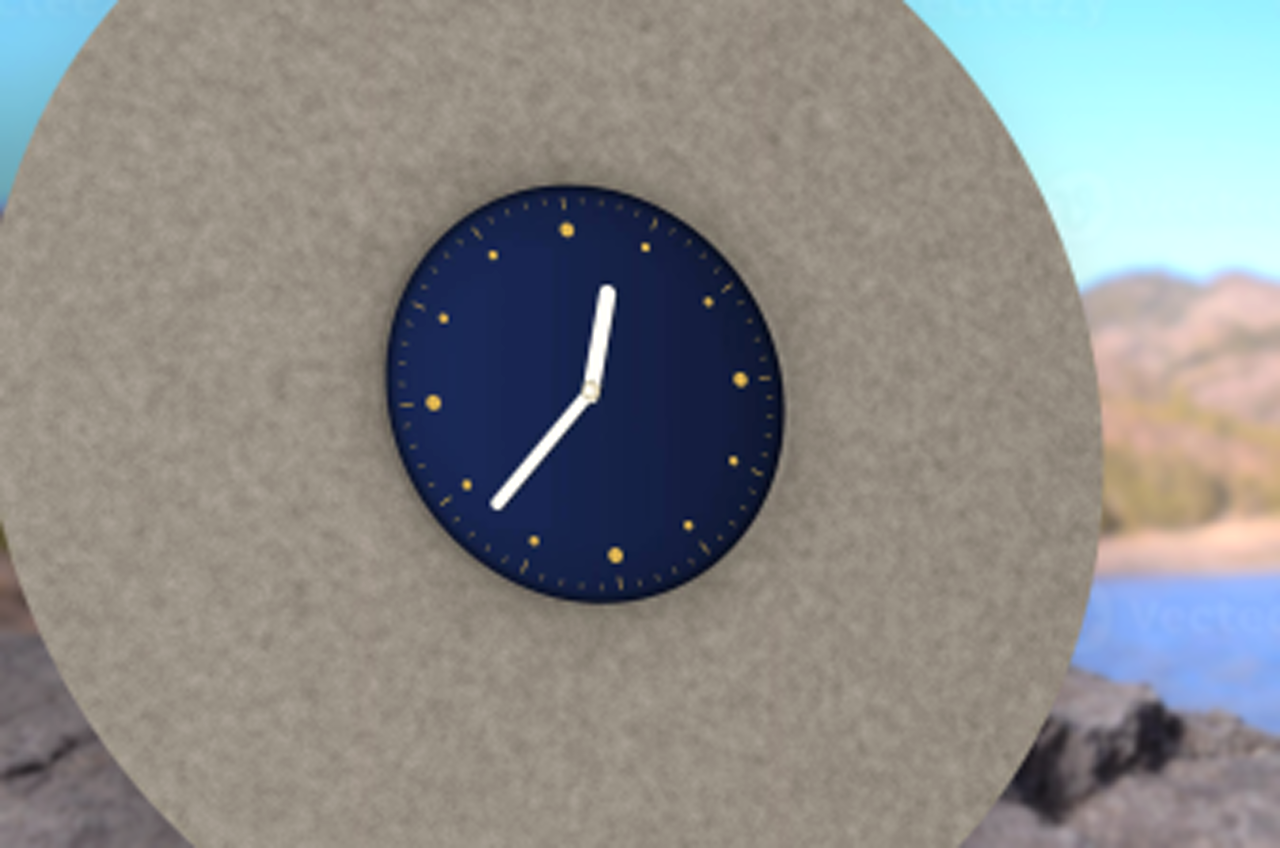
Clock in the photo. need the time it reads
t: 12:38
